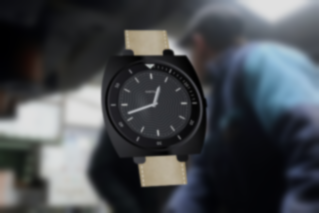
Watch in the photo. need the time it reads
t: 12:42
